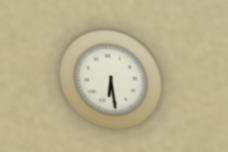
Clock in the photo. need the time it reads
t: 6:30
